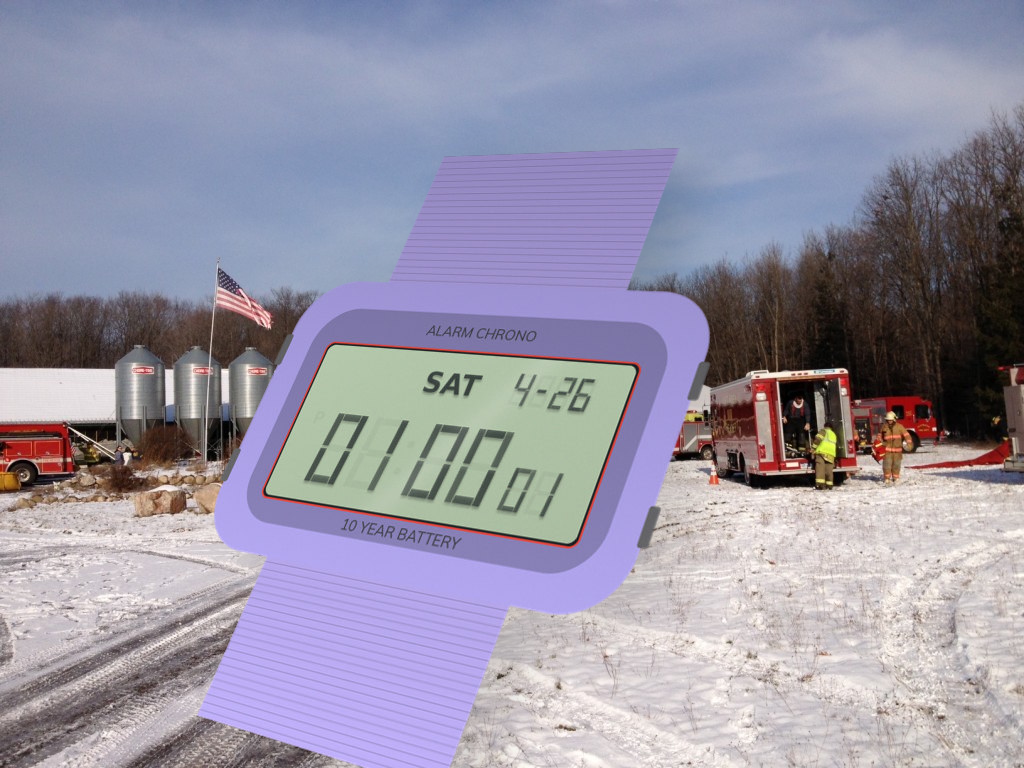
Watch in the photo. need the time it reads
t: 1:00:01
